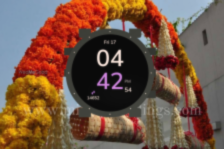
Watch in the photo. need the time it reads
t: 4:42
